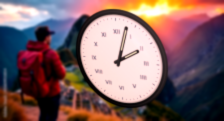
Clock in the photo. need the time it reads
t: 2:03
